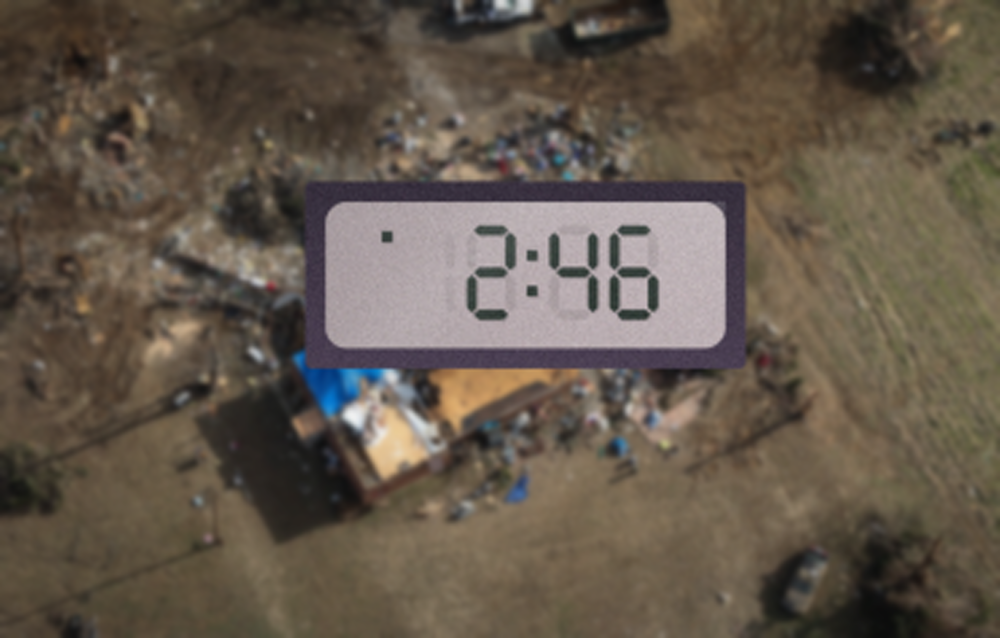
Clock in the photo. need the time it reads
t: 2:46
